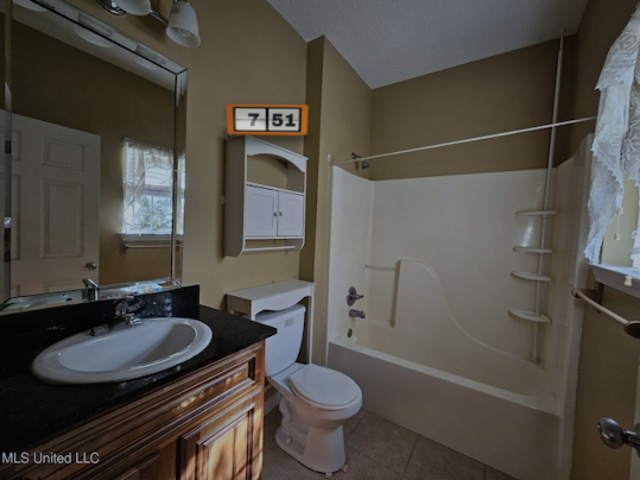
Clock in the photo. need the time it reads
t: 7:51
